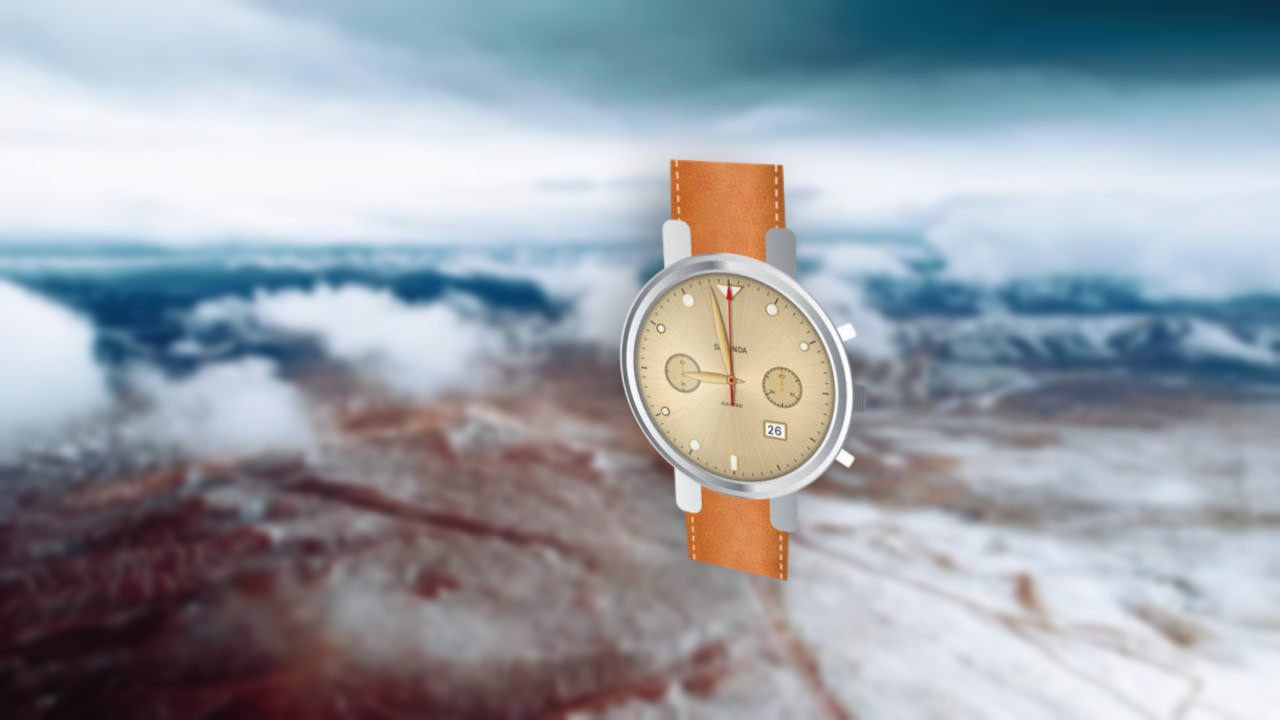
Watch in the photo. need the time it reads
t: 8:58
